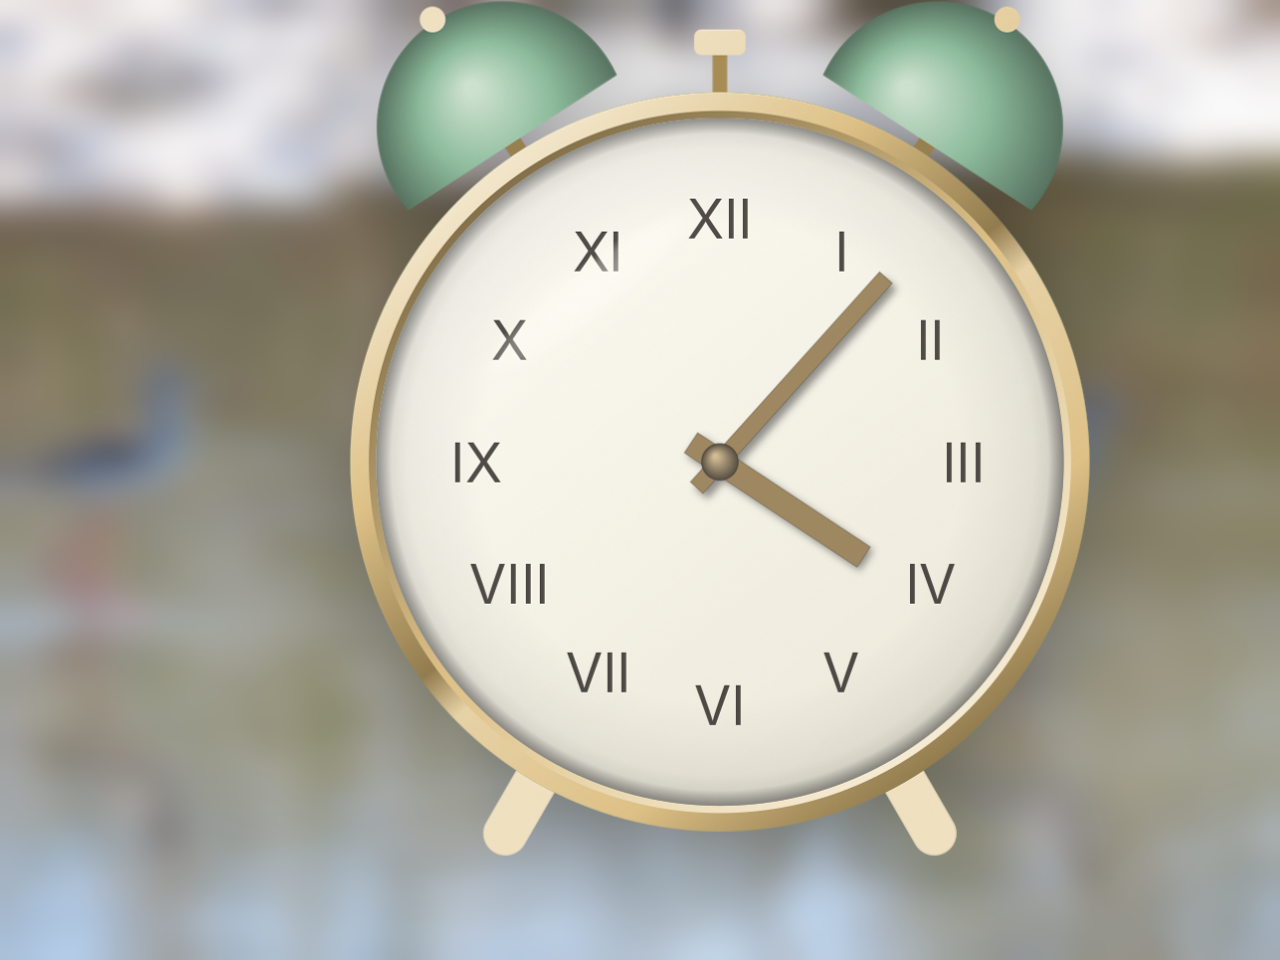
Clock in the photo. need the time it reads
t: 4:07
